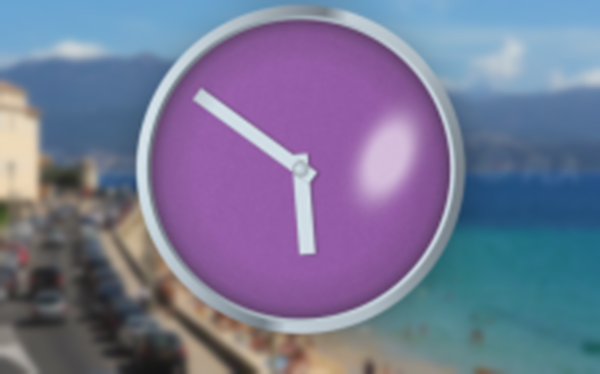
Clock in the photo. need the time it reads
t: 5:51
